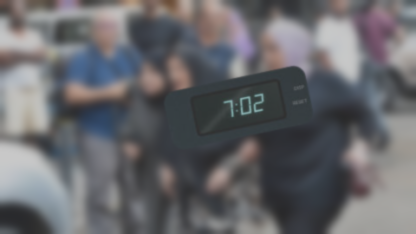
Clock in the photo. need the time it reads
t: 7:02
